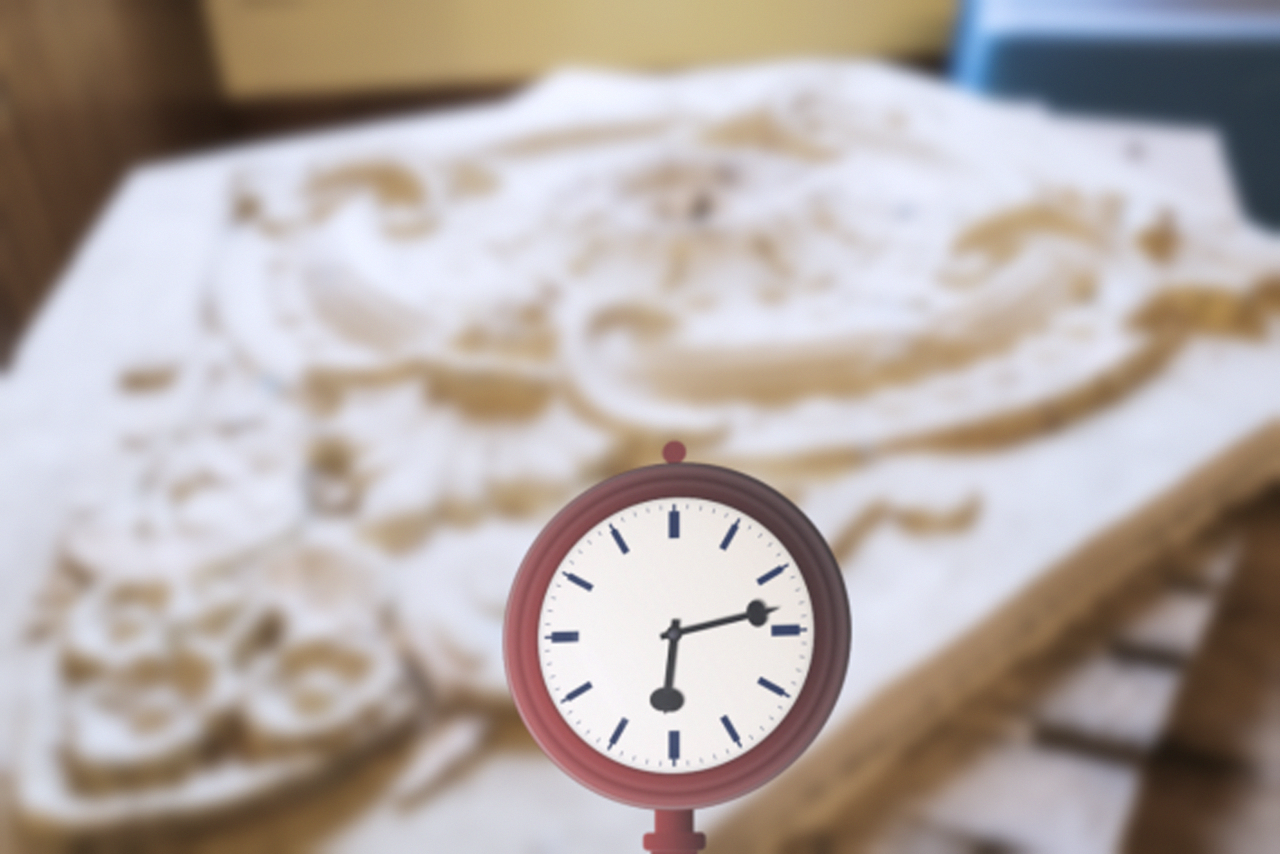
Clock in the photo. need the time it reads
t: 6:13
